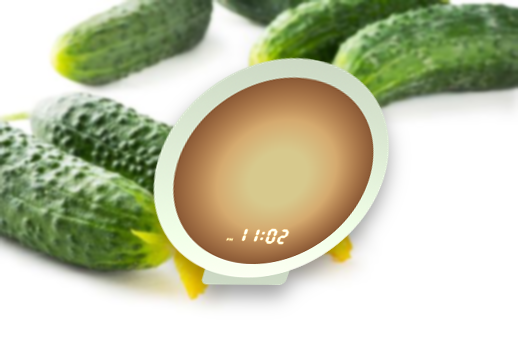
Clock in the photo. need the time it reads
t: 11:02
